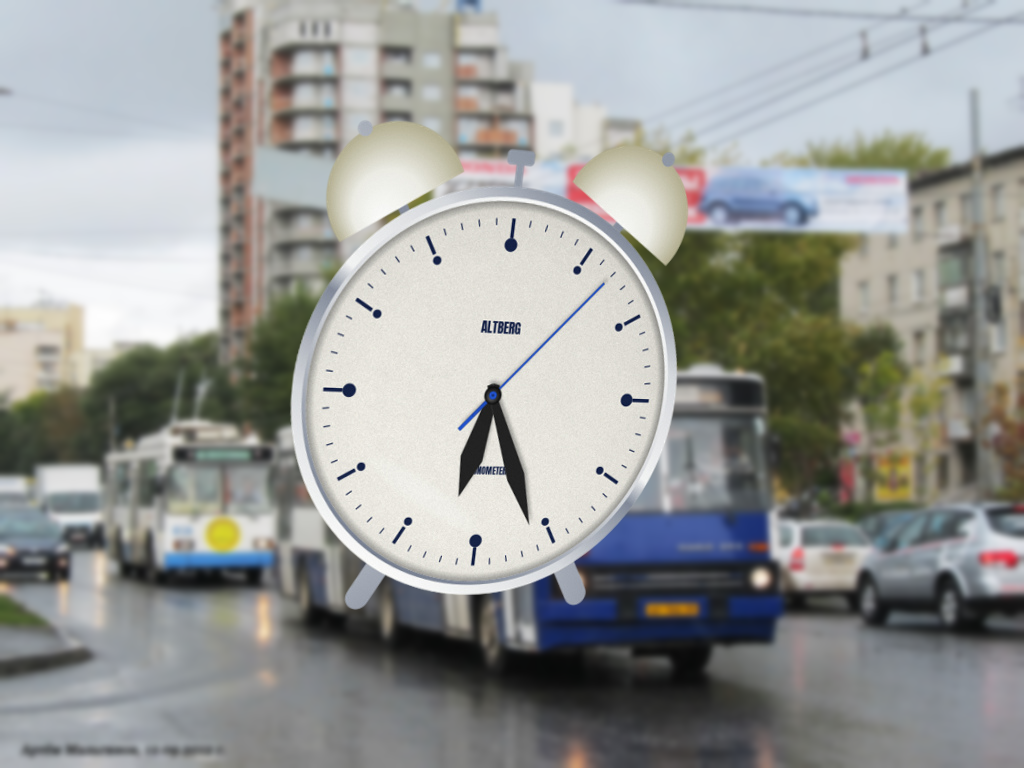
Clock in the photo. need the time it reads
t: 6:26:07
